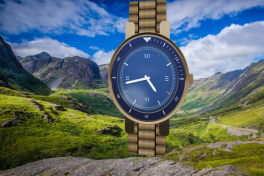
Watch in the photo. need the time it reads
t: 4:43
